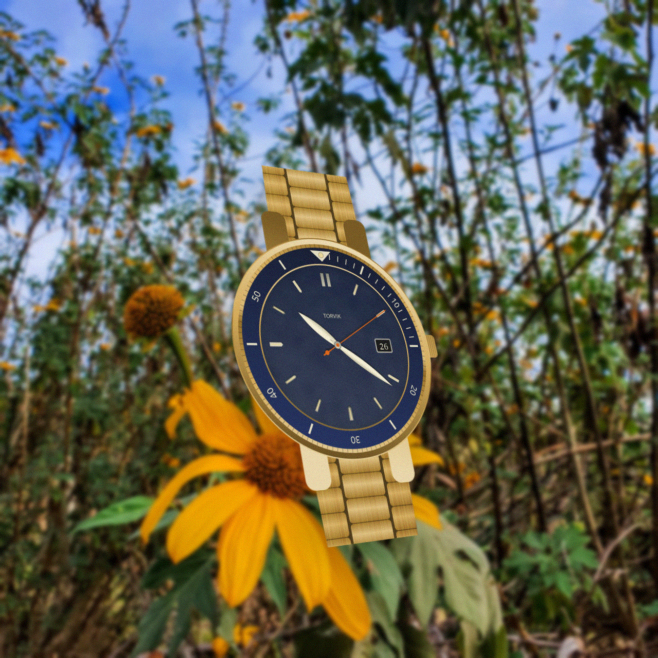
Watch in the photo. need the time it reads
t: 10:21:10
